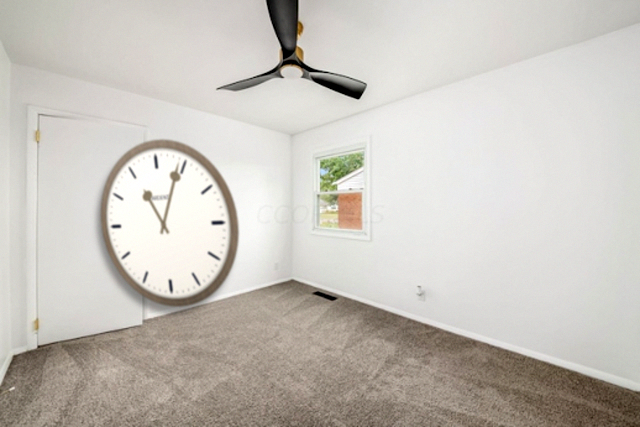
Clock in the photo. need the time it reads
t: 11:04
